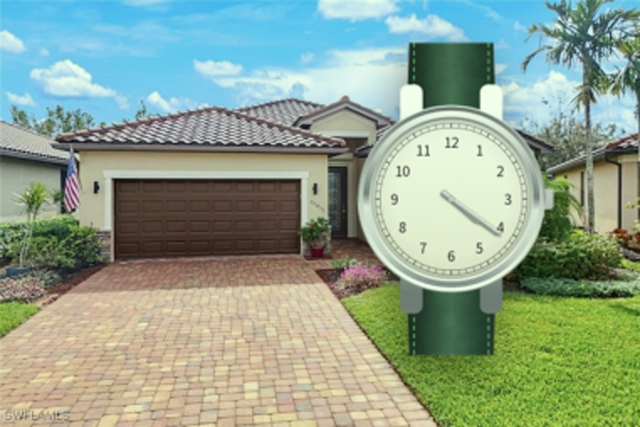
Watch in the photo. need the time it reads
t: 4:21
